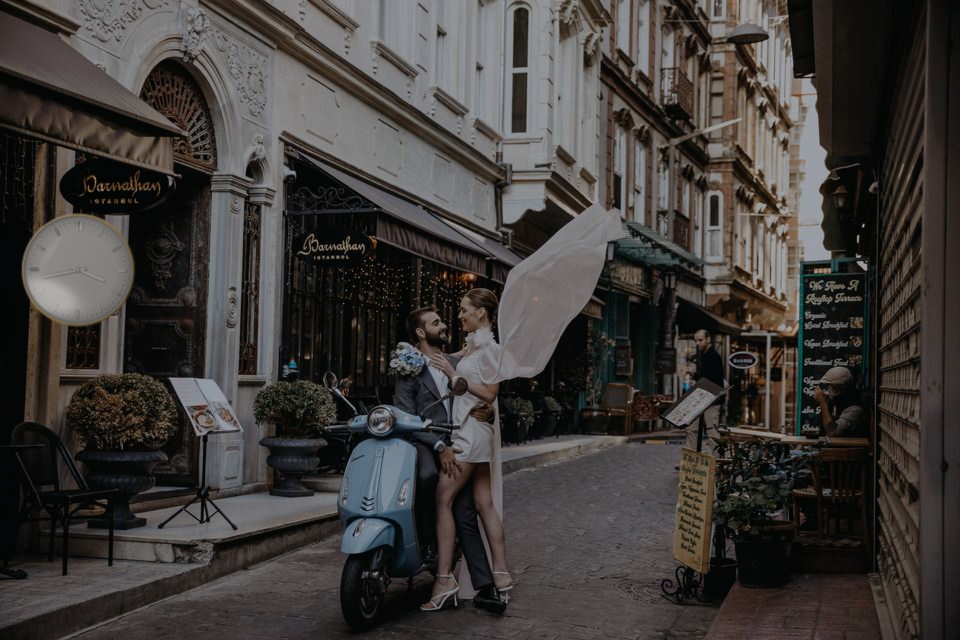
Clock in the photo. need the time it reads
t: 3:43
